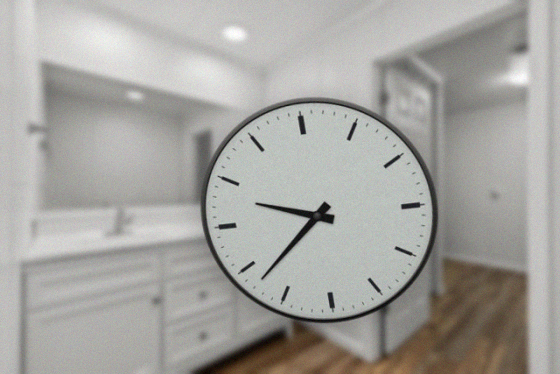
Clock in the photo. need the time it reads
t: 9:38
